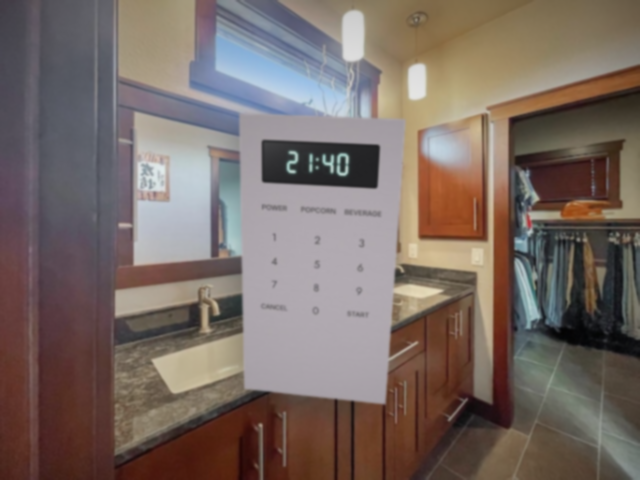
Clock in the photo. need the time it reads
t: 21:40
